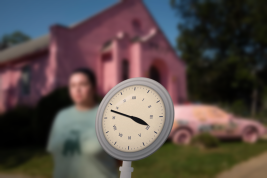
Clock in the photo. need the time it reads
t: 3:48
